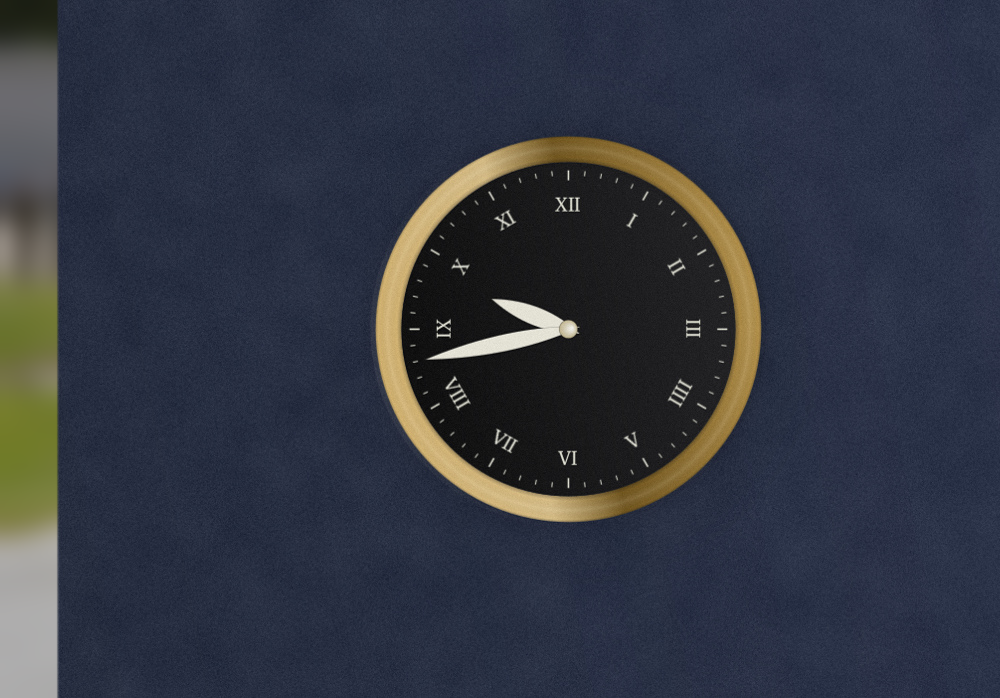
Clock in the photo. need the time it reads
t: 9:43
